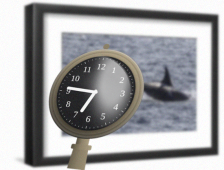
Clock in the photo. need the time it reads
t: 6:46
